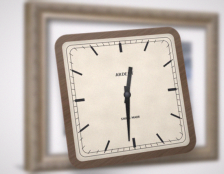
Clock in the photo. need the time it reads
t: 12:31
